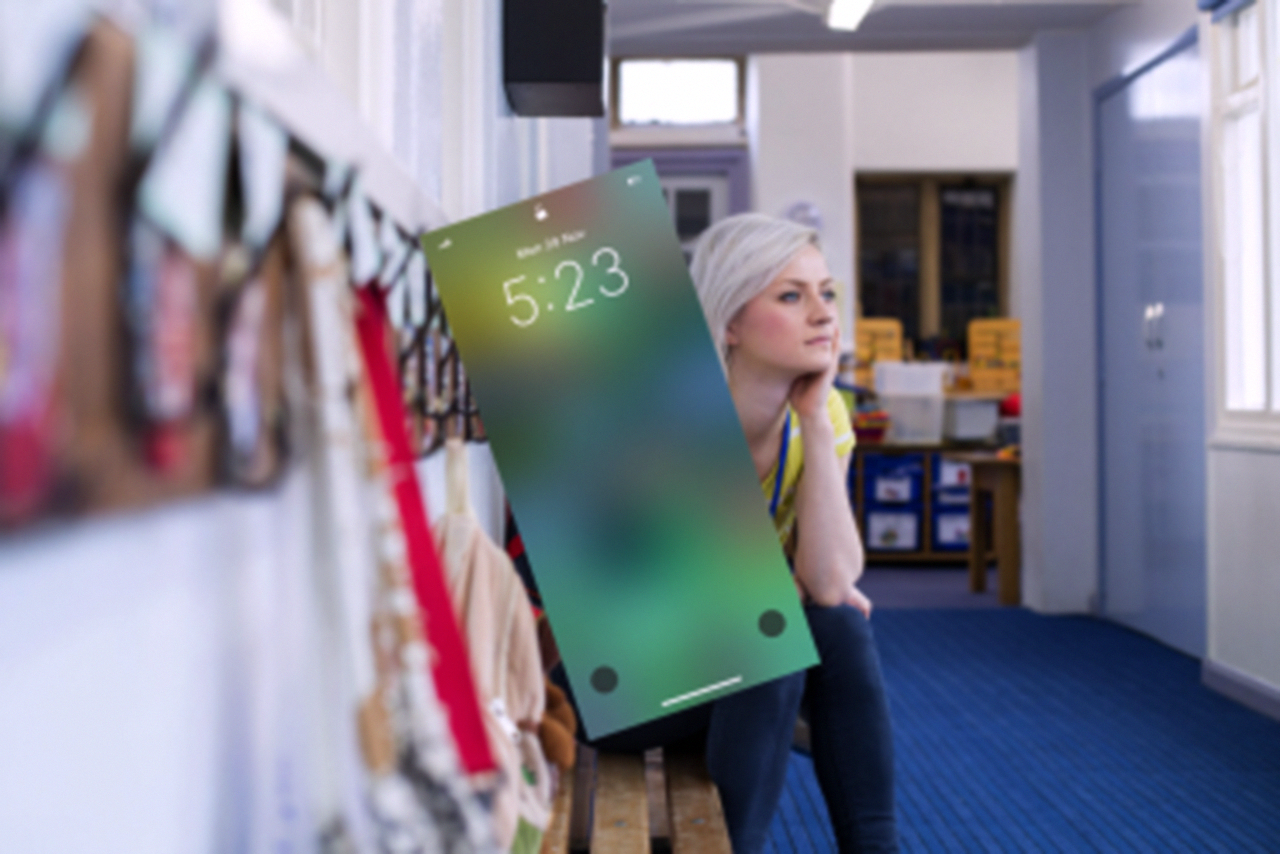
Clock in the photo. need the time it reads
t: 5:23
